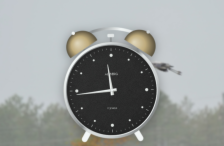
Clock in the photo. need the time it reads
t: 11:44
